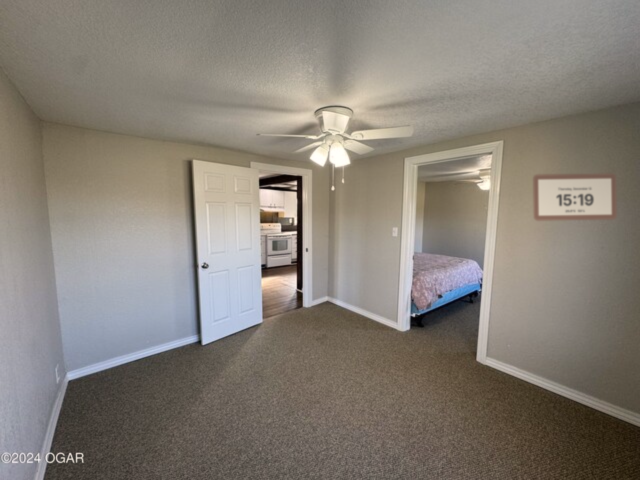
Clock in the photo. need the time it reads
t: 15:19
